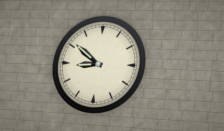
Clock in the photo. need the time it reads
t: 8:51
